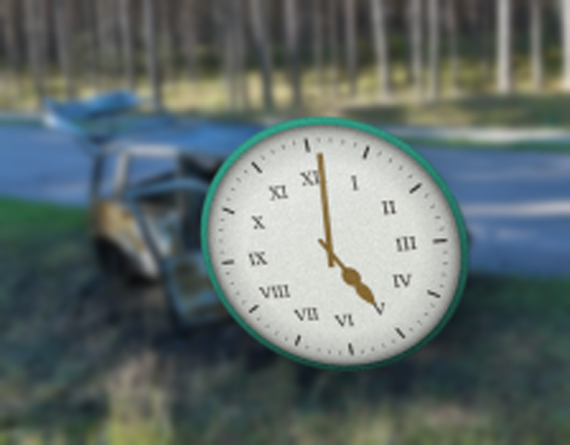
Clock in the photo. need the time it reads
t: 5:01
